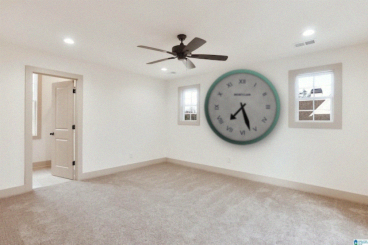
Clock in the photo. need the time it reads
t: 7:27
